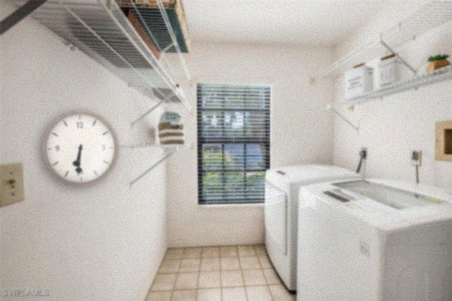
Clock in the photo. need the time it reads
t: 6:31
